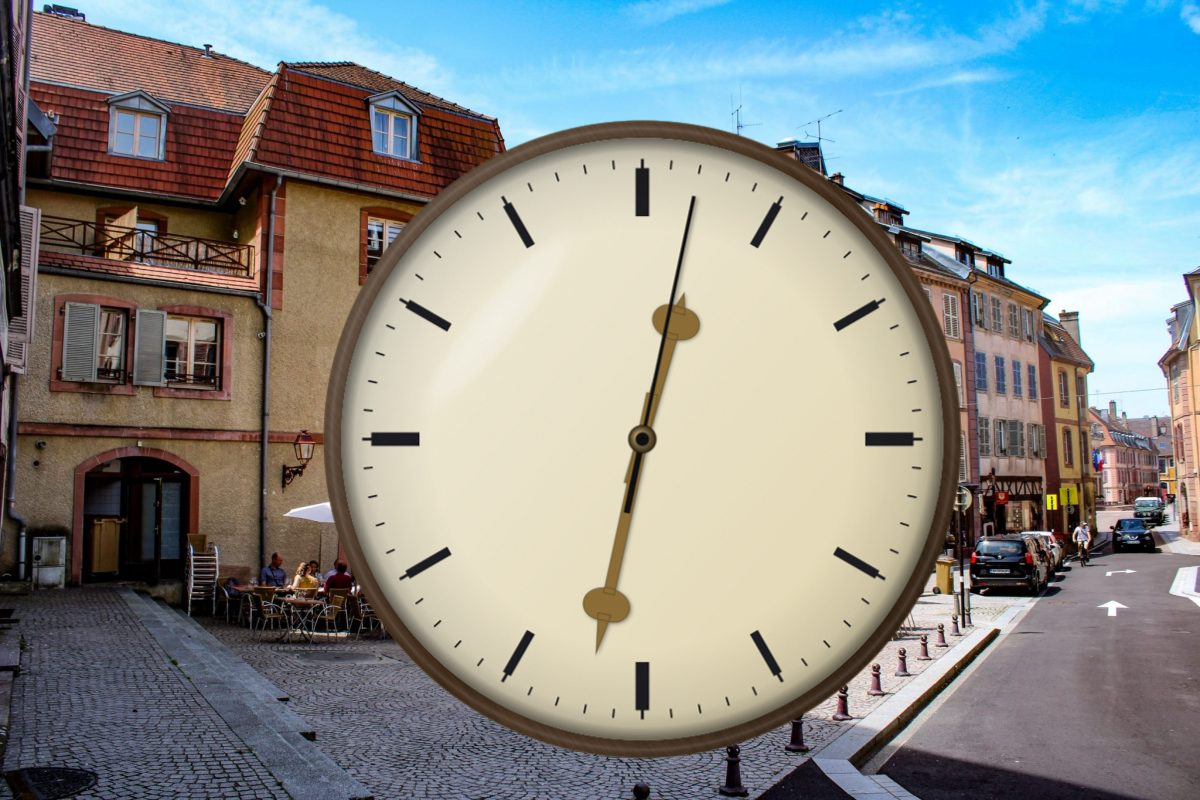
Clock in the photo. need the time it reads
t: 12:32:02
